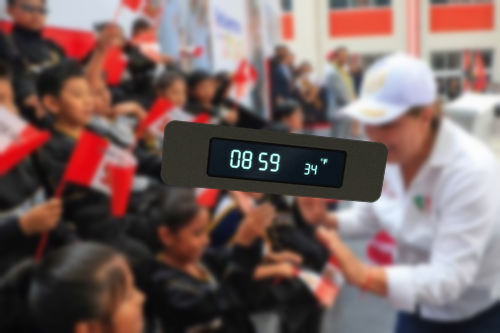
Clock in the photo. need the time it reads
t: 8:59
